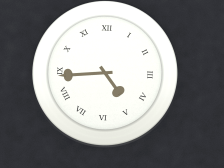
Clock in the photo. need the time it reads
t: 4:44
